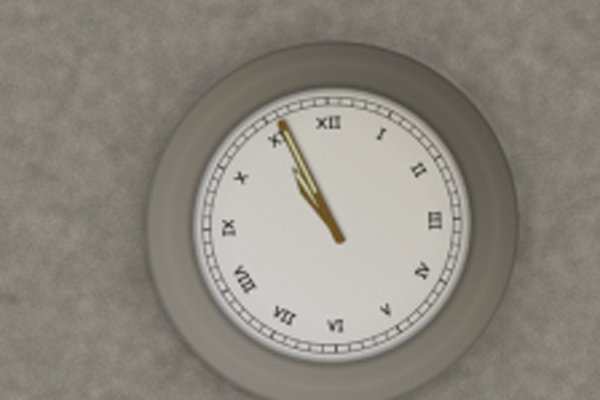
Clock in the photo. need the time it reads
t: 10:56
